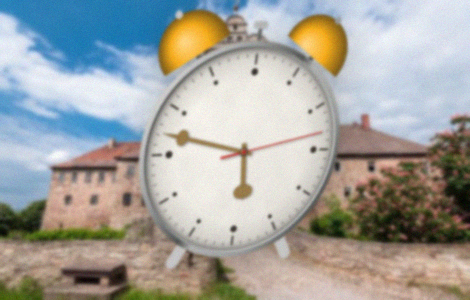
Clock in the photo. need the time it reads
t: 5:47:13
